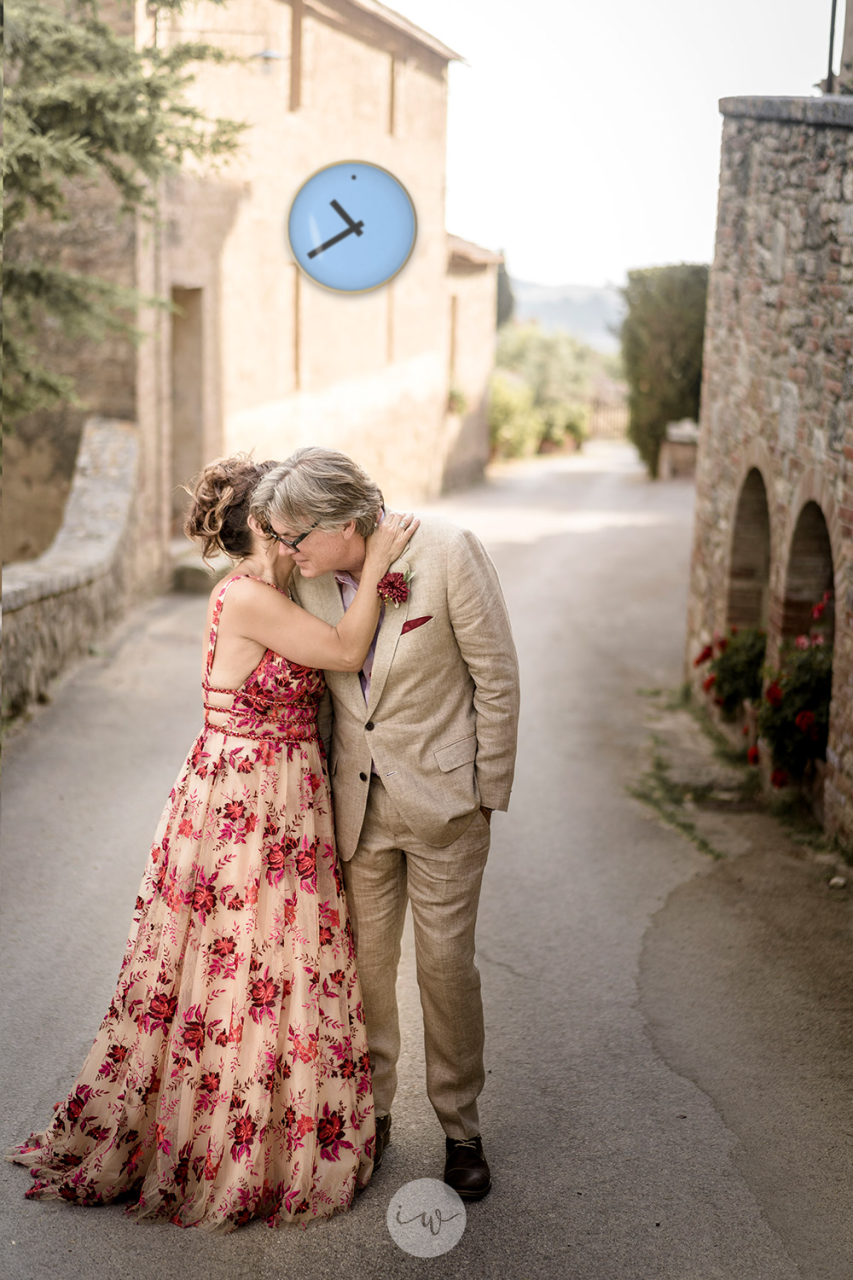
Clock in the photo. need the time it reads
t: 10:40
